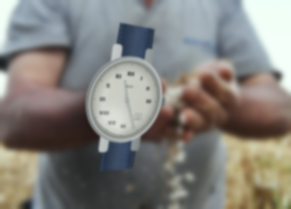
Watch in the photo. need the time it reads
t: 11:26
